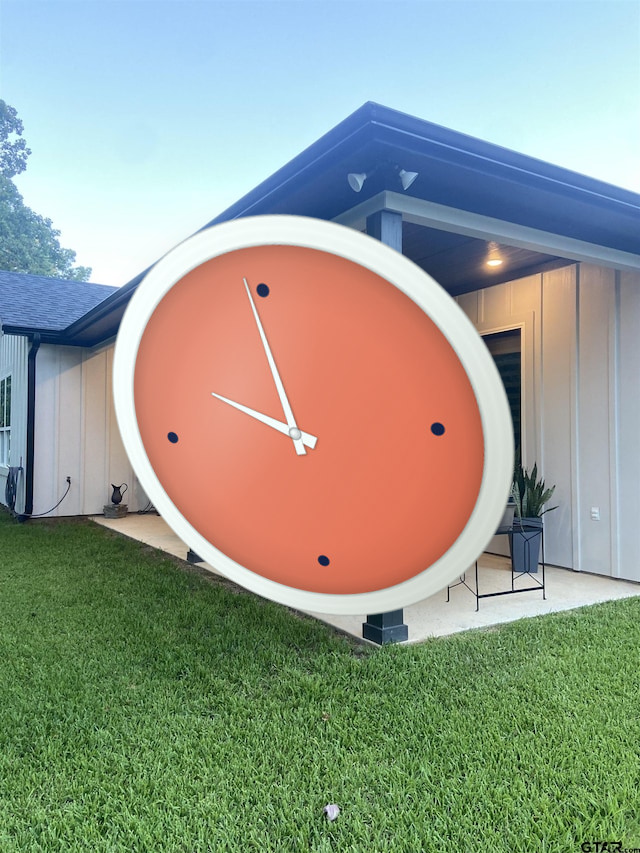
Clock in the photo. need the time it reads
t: 9:59
